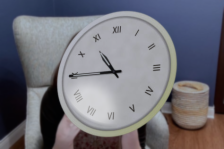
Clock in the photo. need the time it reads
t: 10:45
